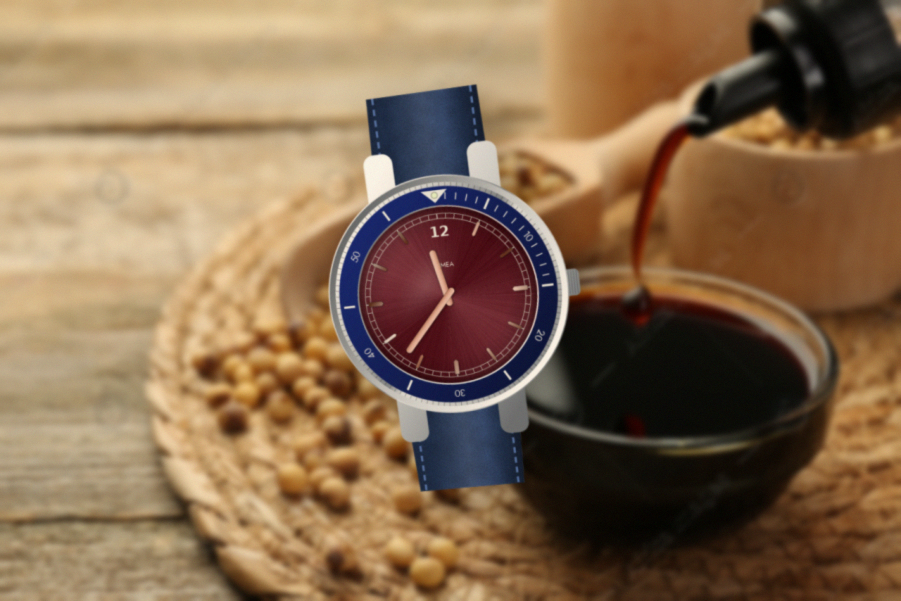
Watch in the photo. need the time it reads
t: 11:37
